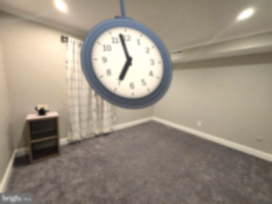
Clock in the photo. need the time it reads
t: 6:58
